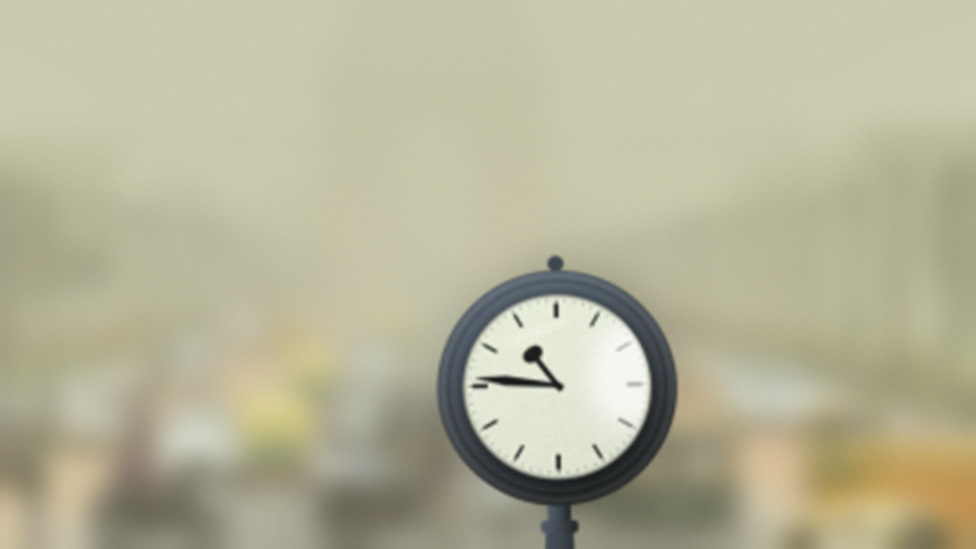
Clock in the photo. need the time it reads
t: 10:46
